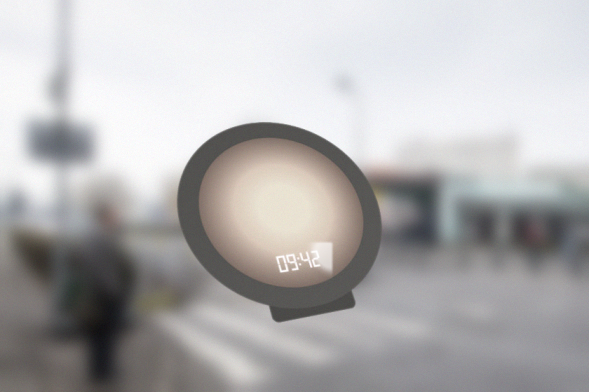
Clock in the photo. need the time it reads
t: 9:42
